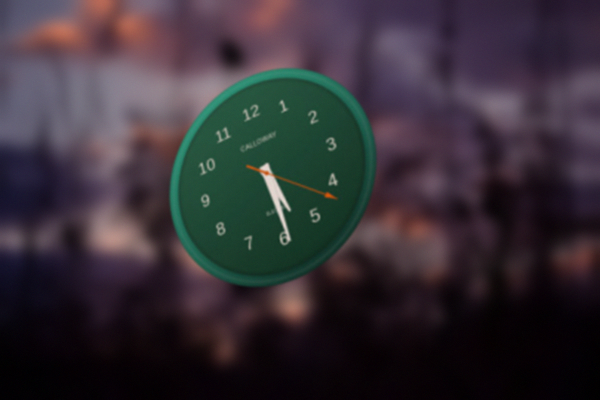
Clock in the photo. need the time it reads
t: 5:29:22
